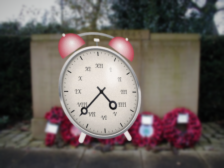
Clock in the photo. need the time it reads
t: 4:38
